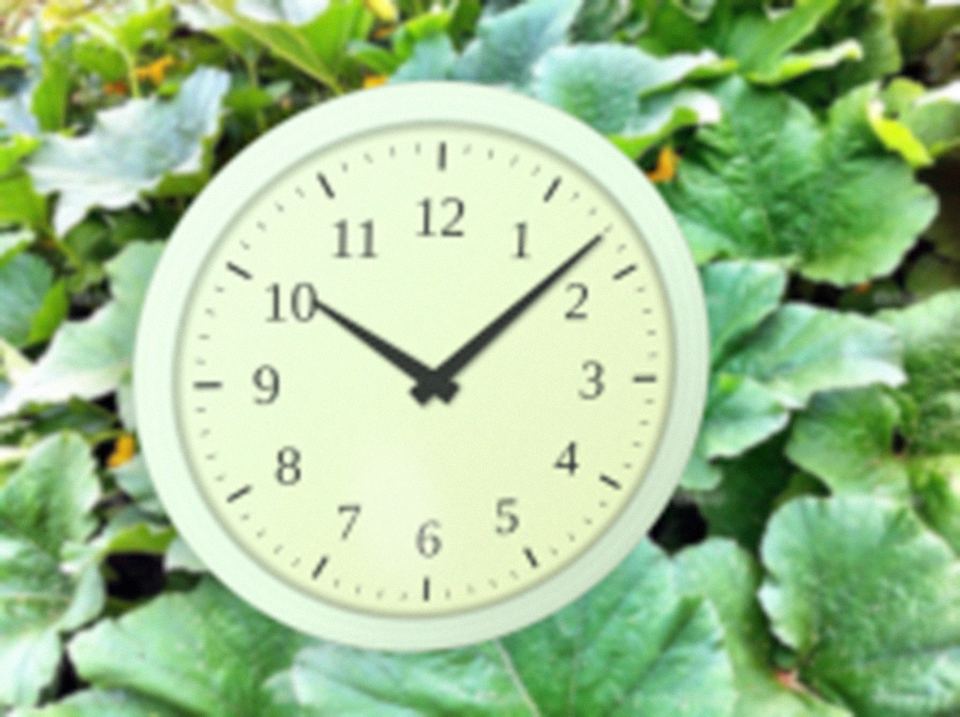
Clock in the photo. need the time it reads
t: 10:08
